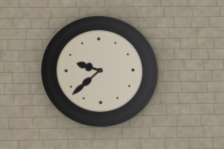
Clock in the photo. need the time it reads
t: 9:38
